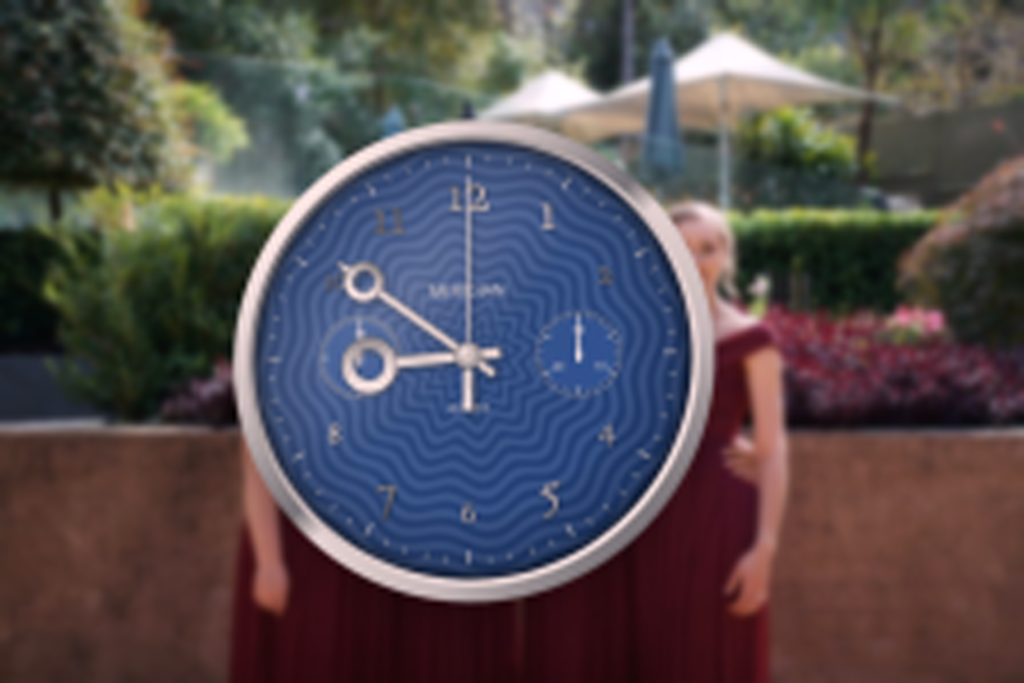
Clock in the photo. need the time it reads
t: 8:51
